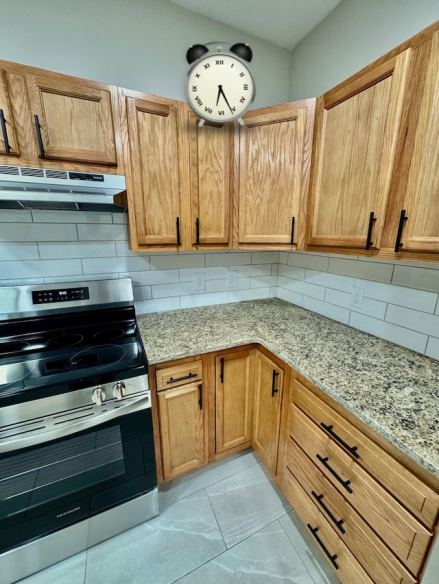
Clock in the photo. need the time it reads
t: 6:26
